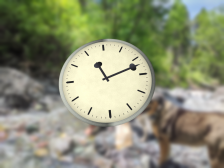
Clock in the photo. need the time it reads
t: 11:12
